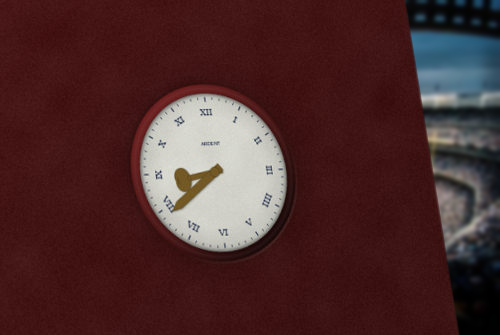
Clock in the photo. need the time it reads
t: 8:39
